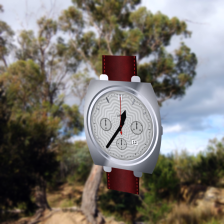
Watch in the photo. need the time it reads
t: 12:36
